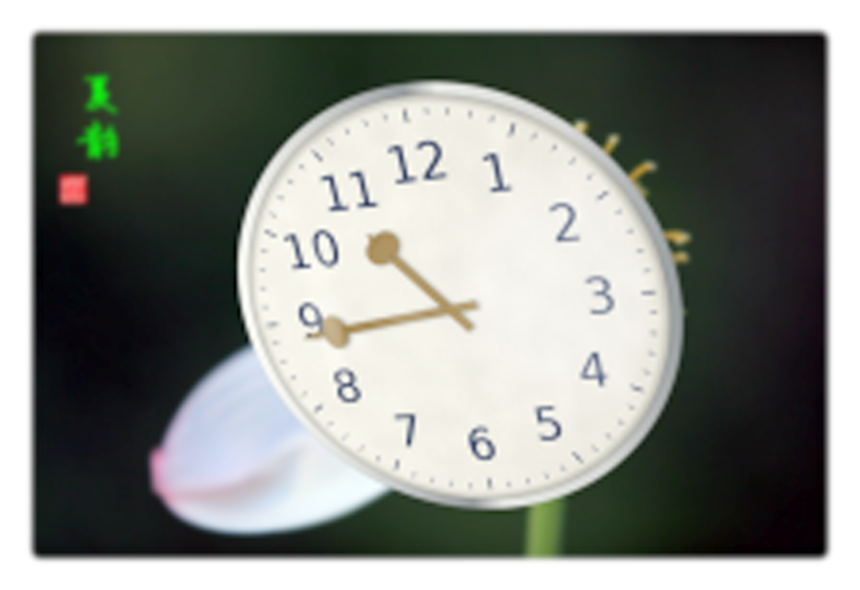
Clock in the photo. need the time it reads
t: 10:44
